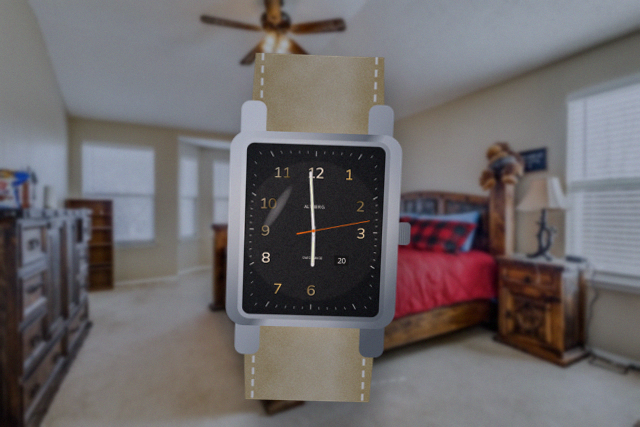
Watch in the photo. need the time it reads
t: 5:59:13
